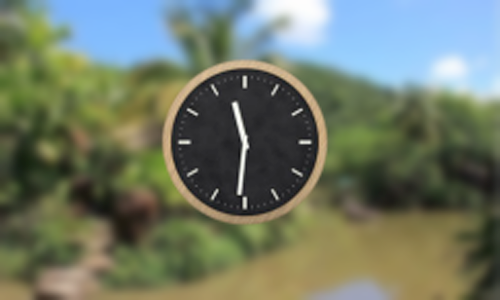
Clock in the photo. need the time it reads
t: 11:31
